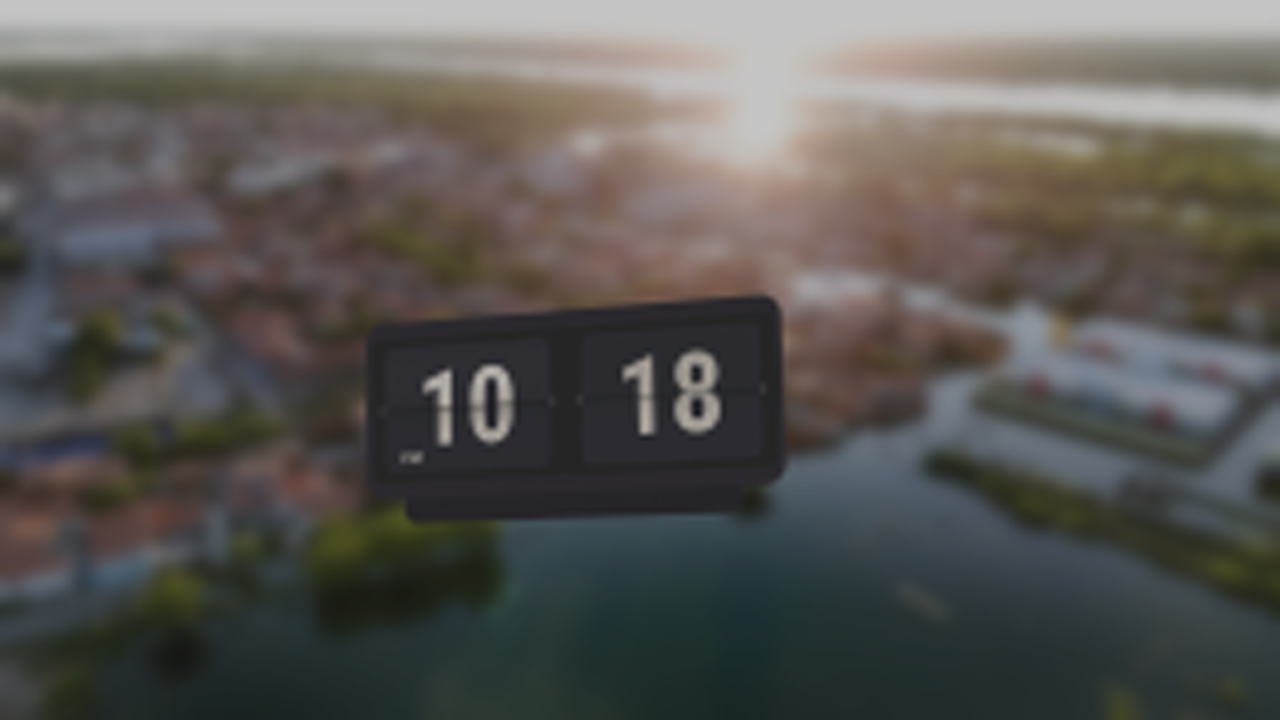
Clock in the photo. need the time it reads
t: 10:18
